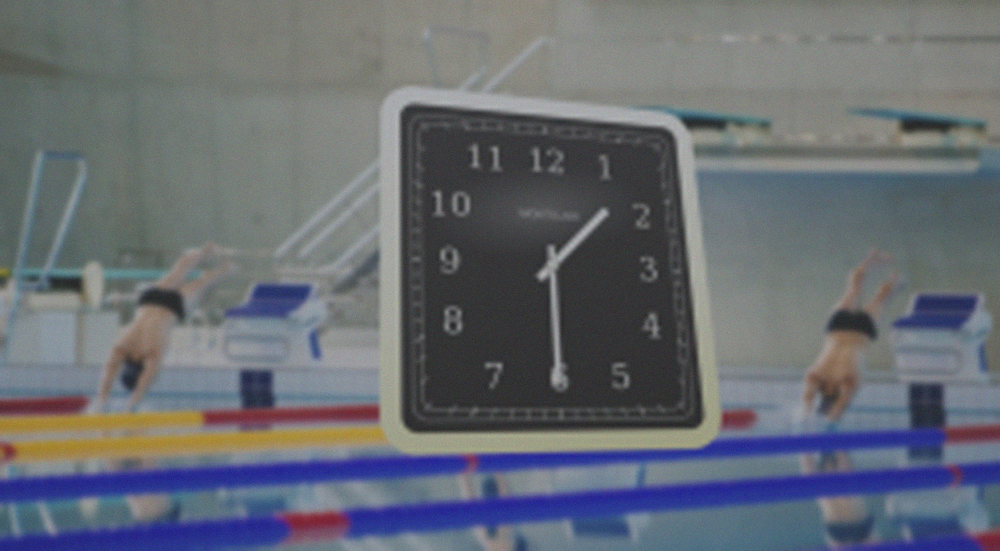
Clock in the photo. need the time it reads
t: 1:30
